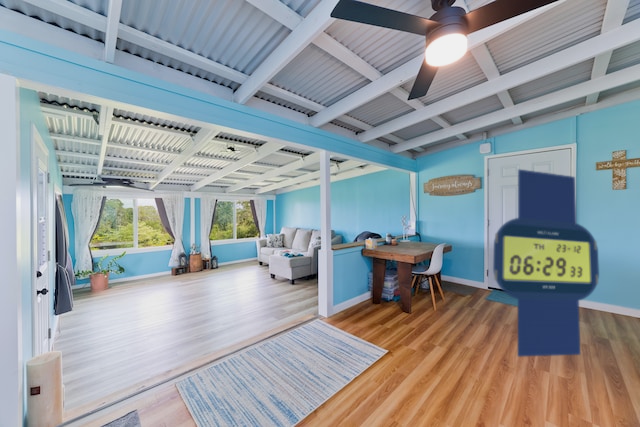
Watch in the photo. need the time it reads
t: 6:29:33
